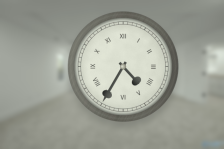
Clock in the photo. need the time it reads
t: 4:35
